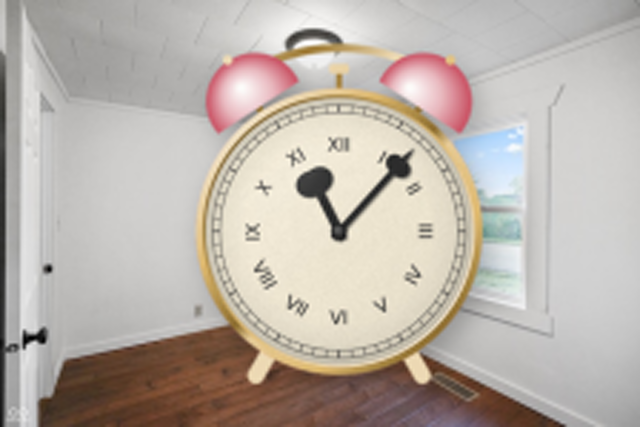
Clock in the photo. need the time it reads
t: 11:07
